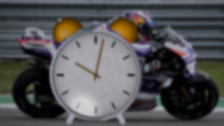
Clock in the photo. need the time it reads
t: 10:02
